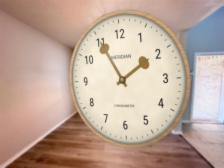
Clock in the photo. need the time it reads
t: 1:55
